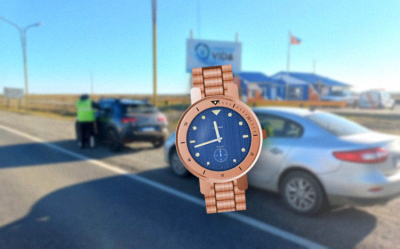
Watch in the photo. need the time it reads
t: 11:43
